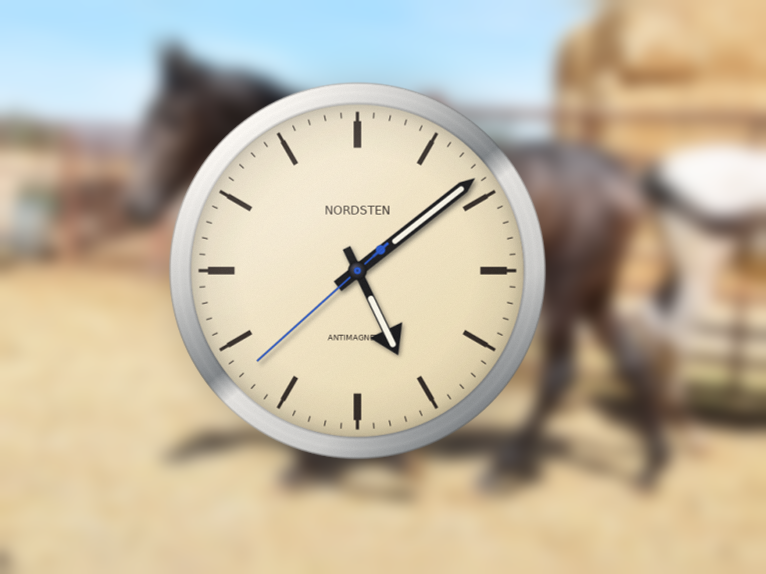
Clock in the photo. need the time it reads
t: 5:08:38
